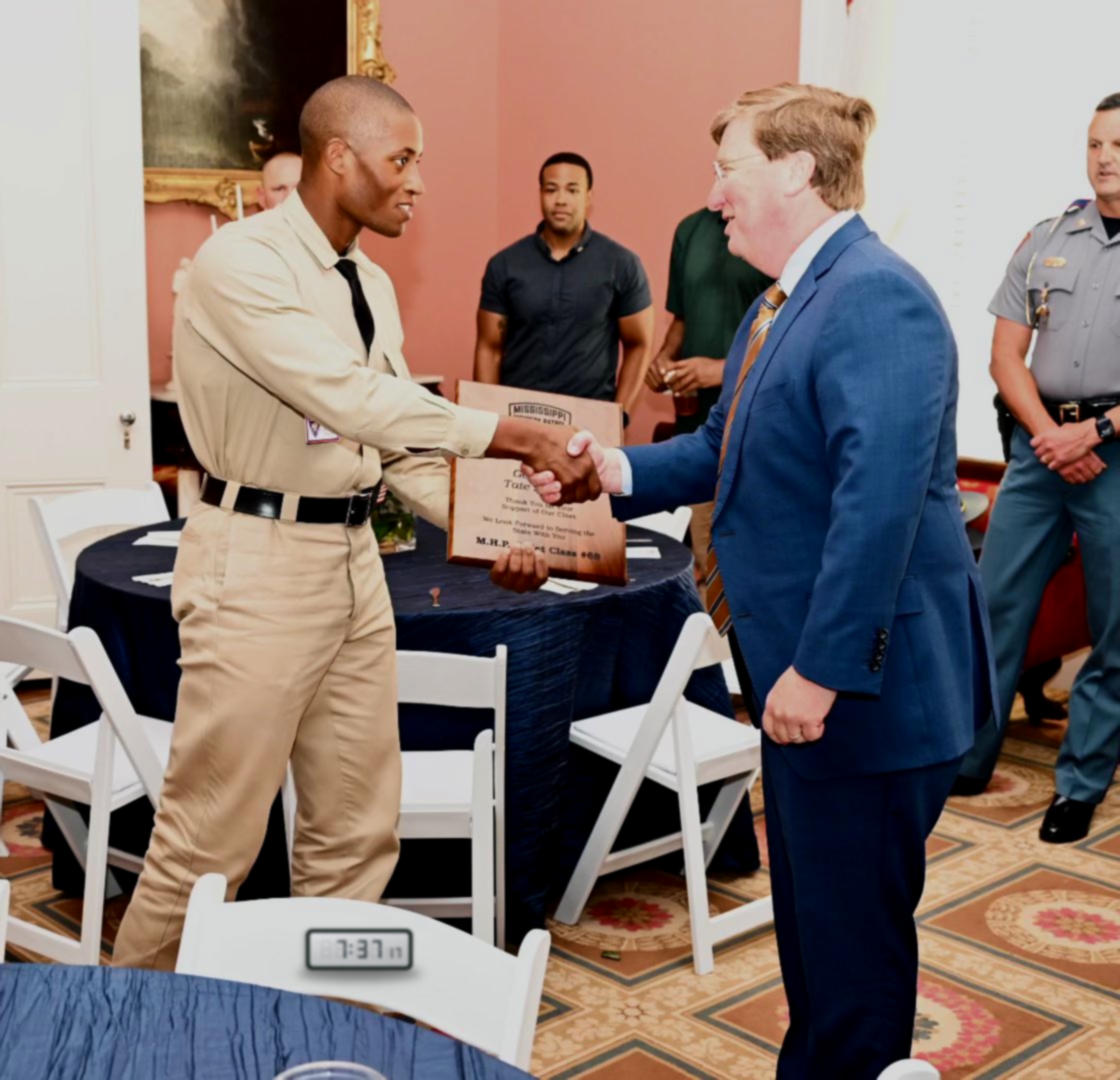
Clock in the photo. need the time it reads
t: 7:37
